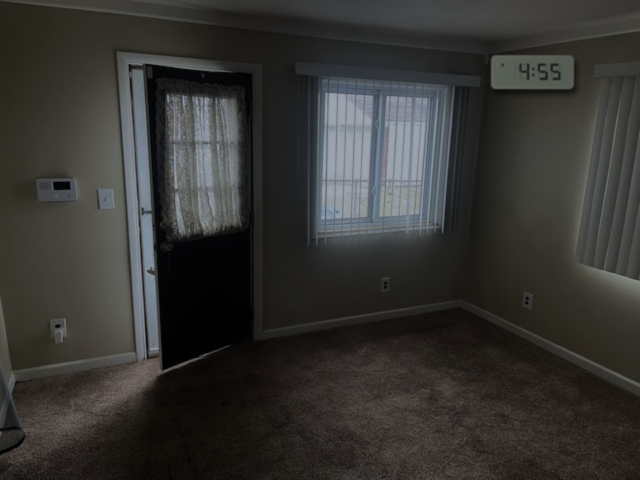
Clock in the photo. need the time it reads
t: 4:55
